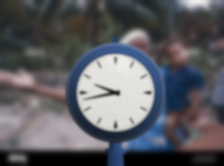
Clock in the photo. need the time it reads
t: 9:43
